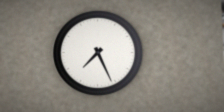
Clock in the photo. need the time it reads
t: 7:26
